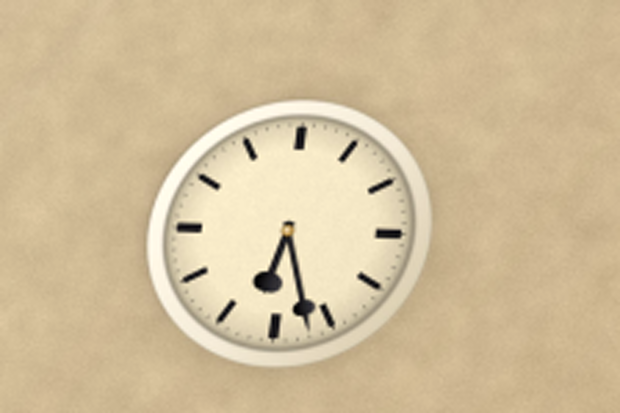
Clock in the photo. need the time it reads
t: 6:27
